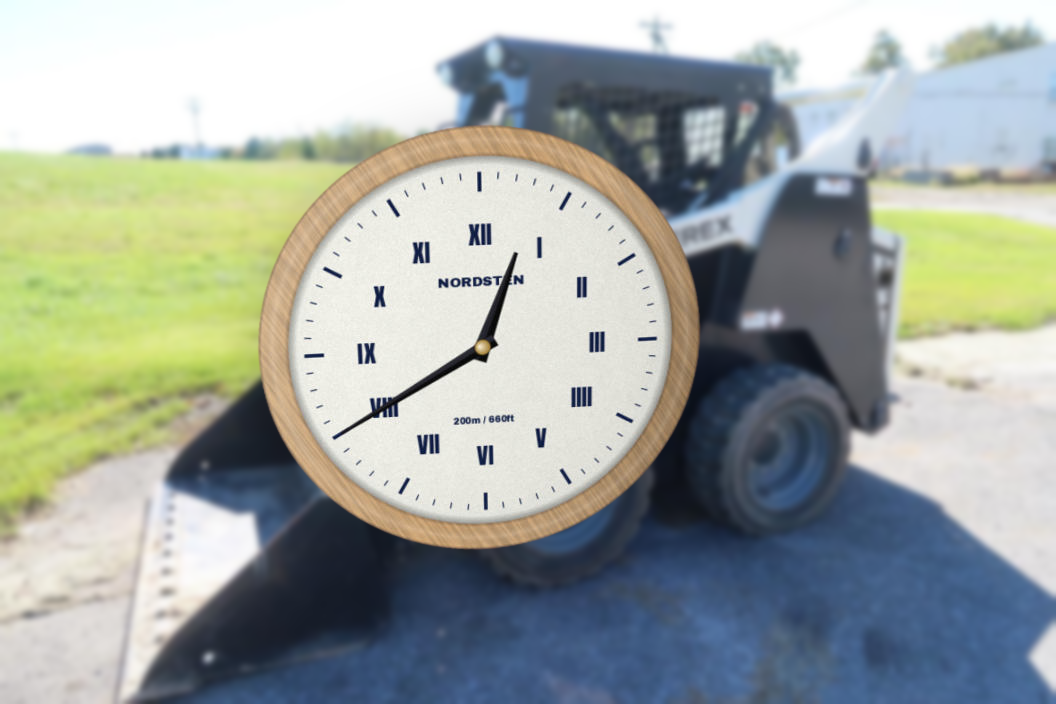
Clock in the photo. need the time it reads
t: 12:40
